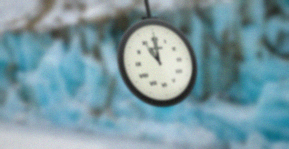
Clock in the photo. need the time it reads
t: 11:00
